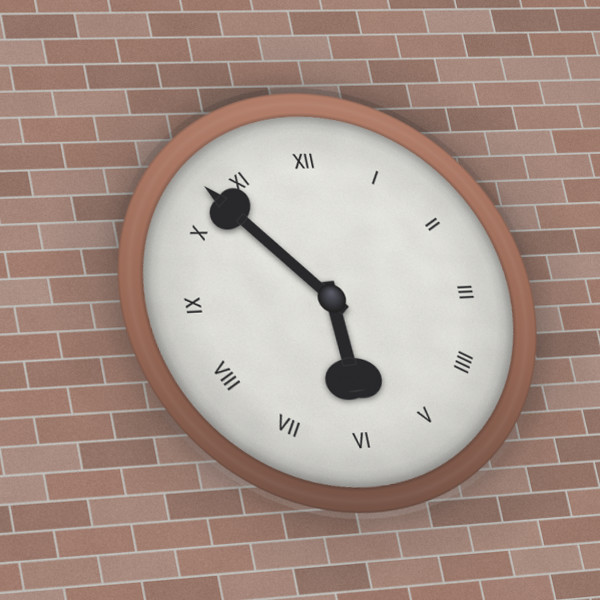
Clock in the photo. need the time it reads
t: 5:53
